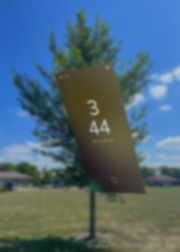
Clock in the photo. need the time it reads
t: 3:44
